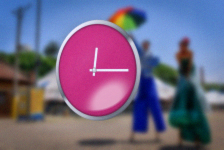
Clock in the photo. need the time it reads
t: 12:15
